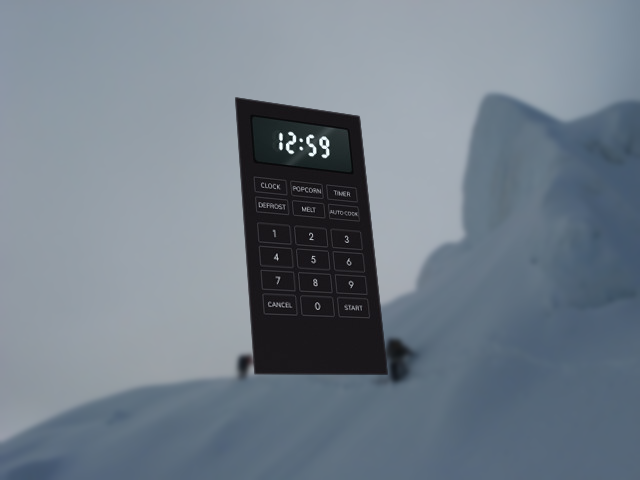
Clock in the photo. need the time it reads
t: 12:59
